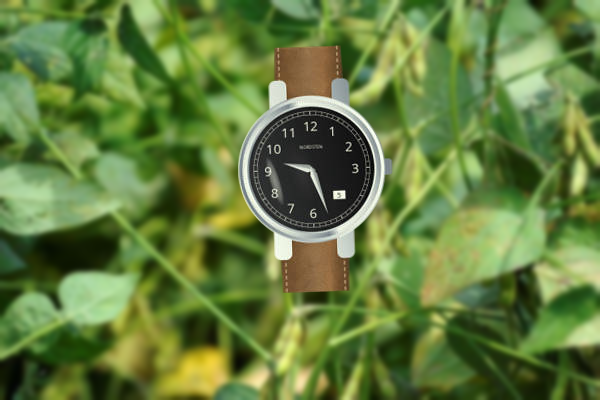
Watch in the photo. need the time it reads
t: 9:27
